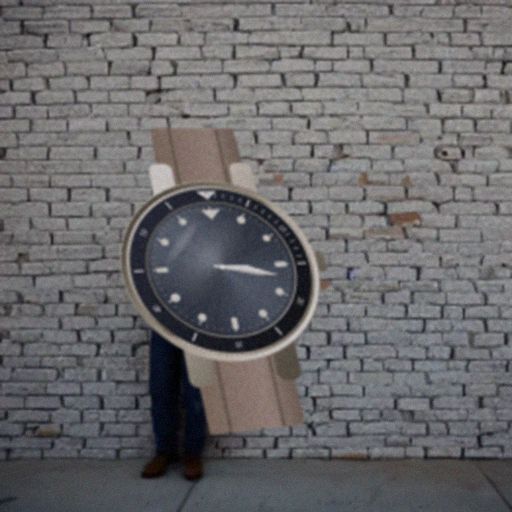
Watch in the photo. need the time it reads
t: 3:17
